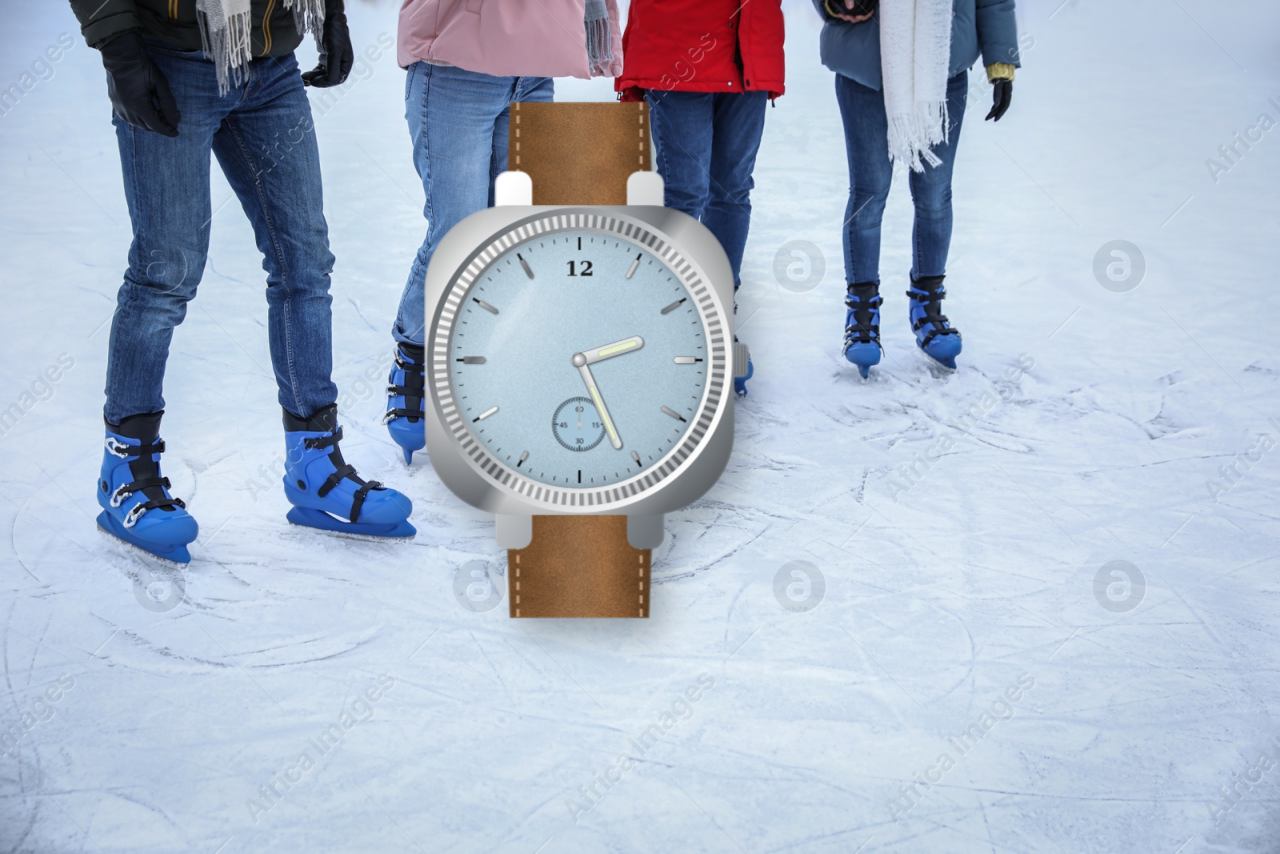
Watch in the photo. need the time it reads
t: 2:26
